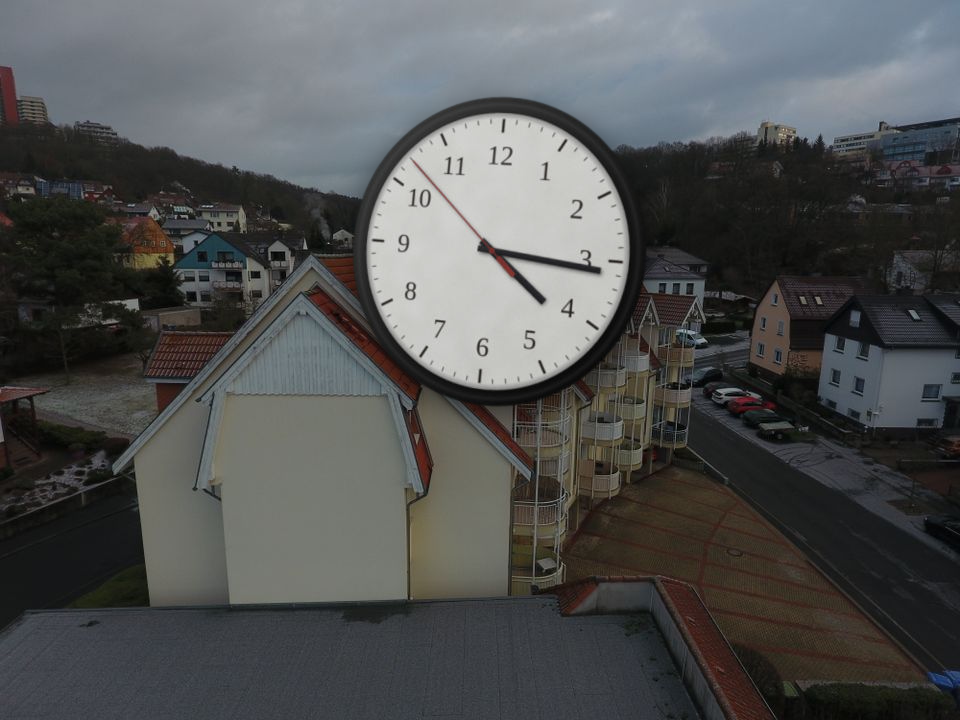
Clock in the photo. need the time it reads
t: 4:15:52
